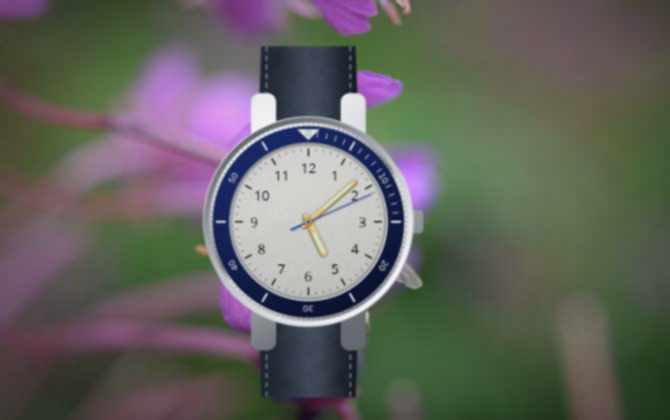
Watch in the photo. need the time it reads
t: 5:08:11
